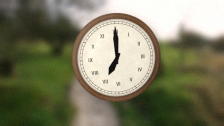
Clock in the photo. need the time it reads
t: 7:00
